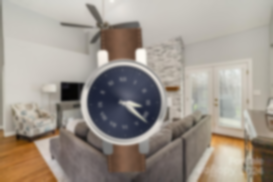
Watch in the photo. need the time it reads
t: 3:22
